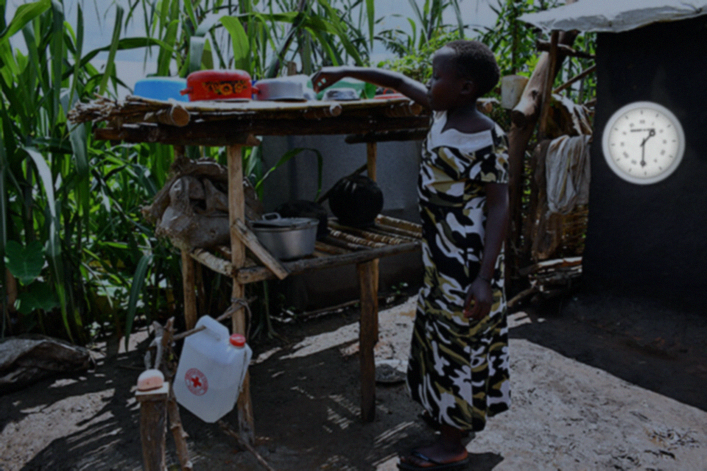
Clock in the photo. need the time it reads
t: 1:31
